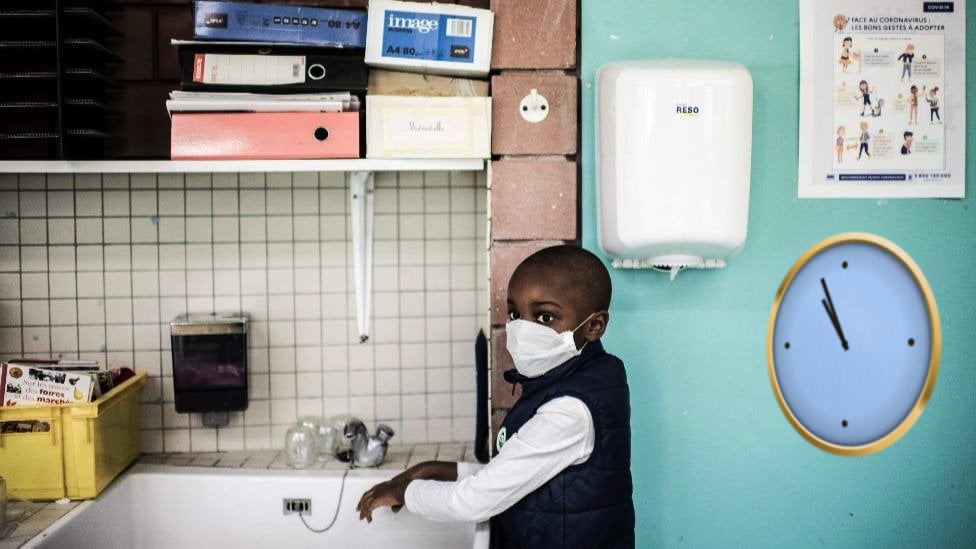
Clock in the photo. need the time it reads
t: 10:56
